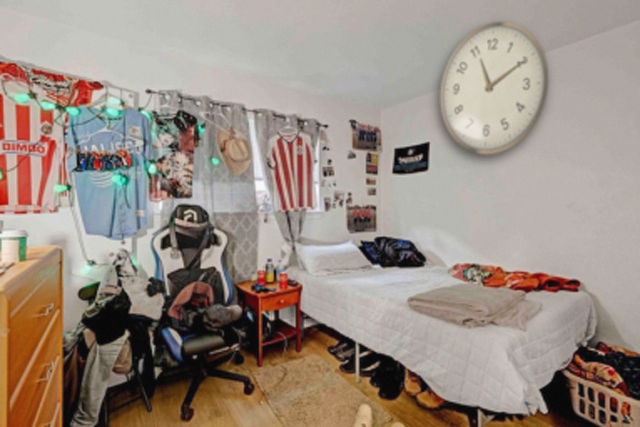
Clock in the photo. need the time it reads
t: 11:10
